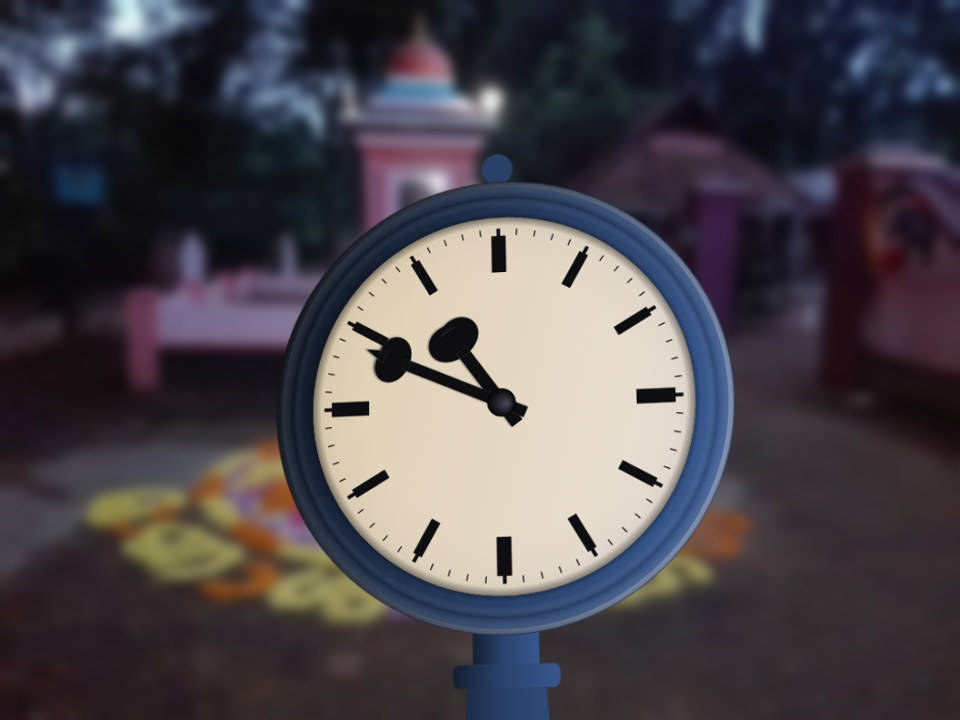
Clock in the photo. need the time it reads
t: 10:49
